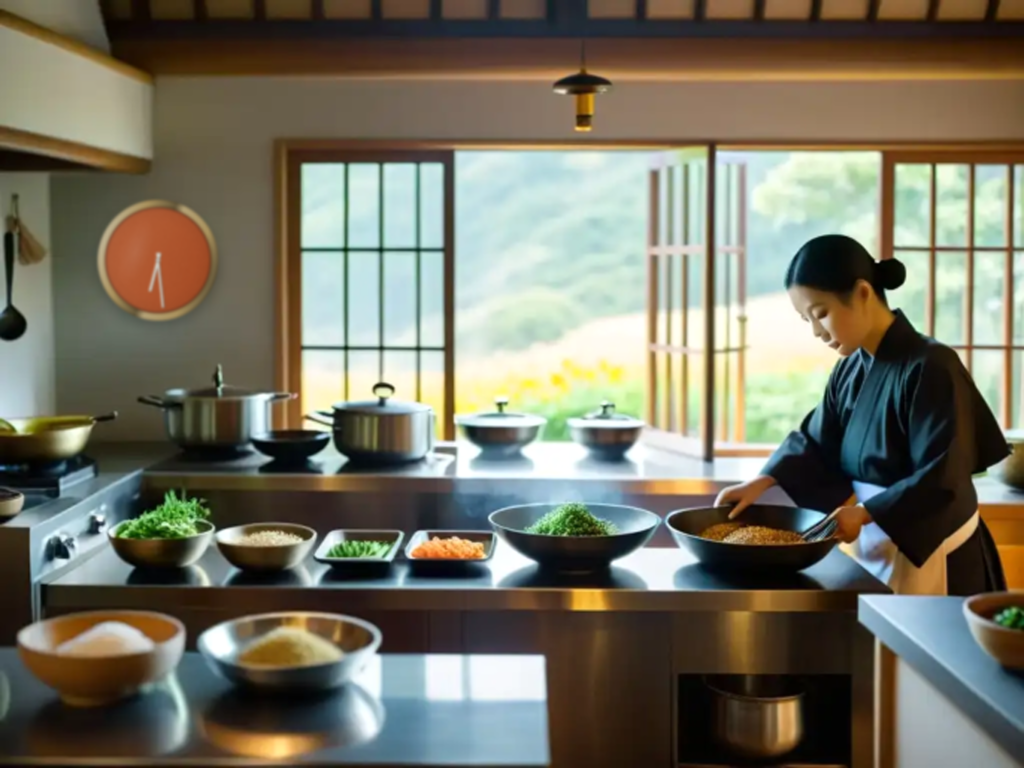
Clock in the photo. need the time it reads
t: 6:29
